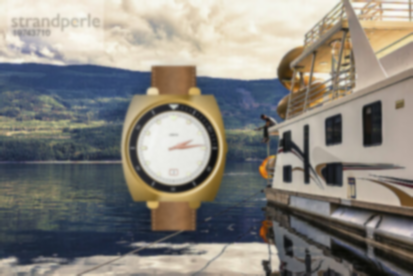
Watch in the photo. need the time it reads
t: 2:14
